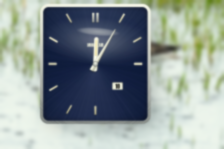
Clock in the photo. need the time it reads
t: 12:05
